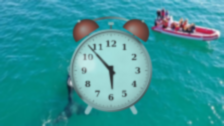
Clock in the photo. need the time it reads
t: 5:53
